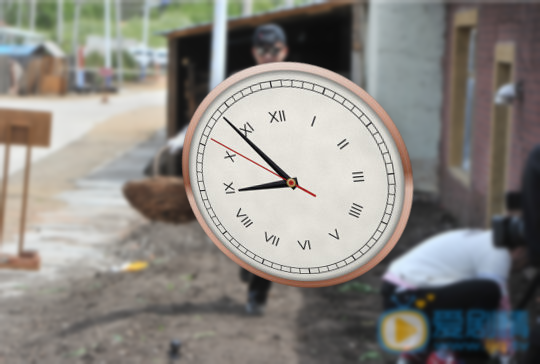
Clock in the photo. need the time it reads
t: 8:53:51
